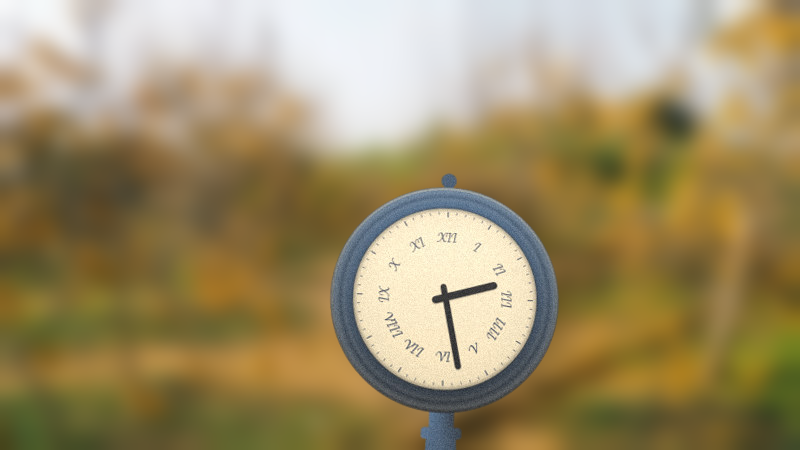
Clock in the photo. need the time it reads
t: 2:28
